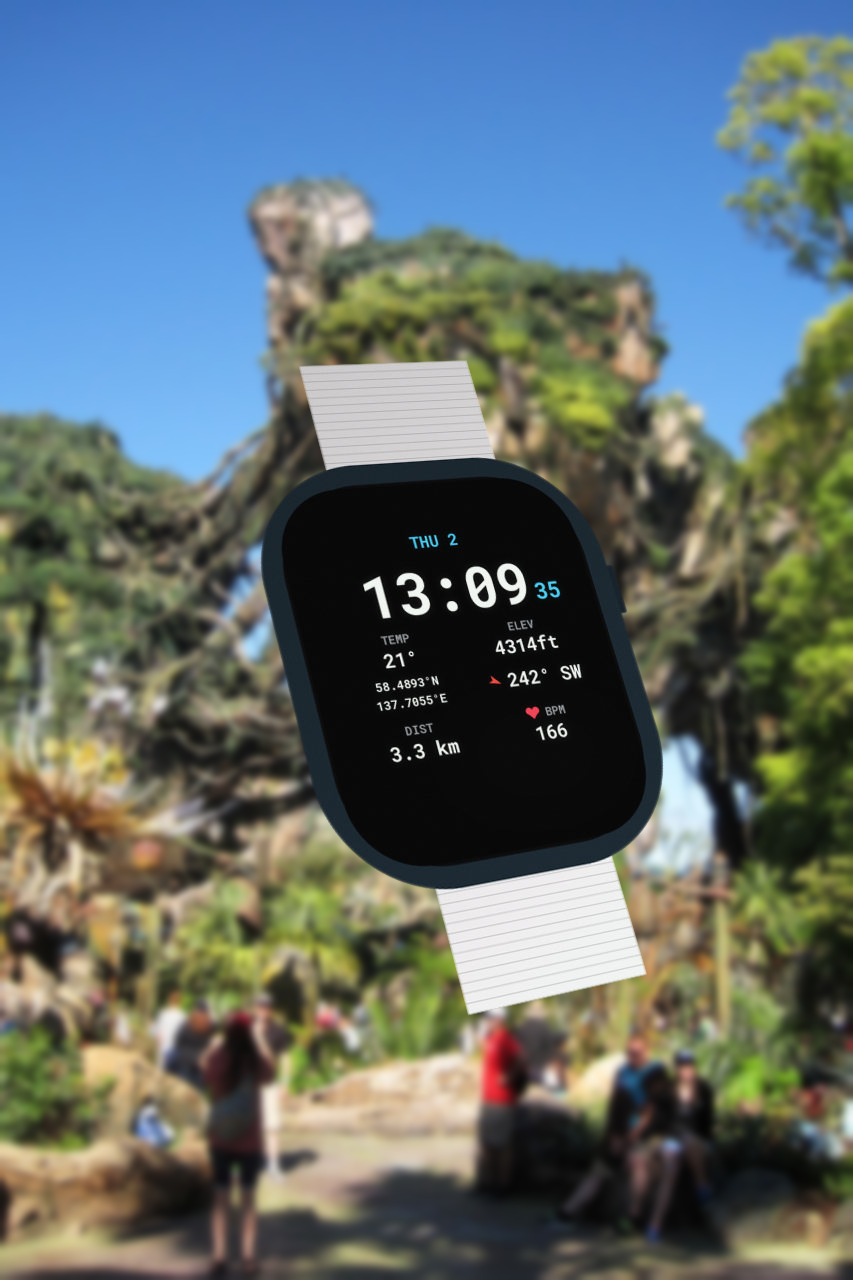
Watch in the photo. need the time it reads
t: 13:09:35
